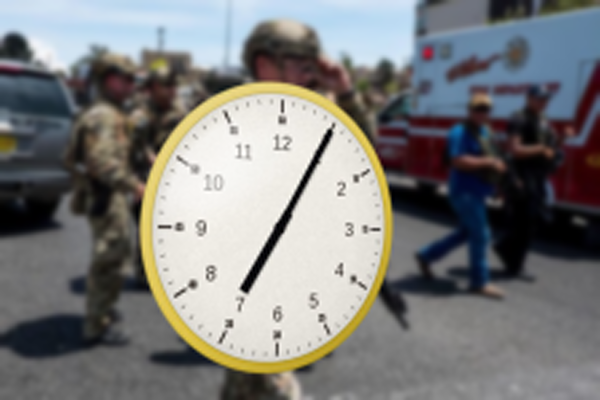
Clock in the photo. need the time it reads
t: 7:05
